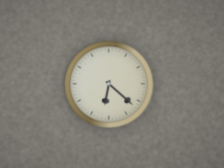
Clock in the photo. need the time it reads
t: 6:22
